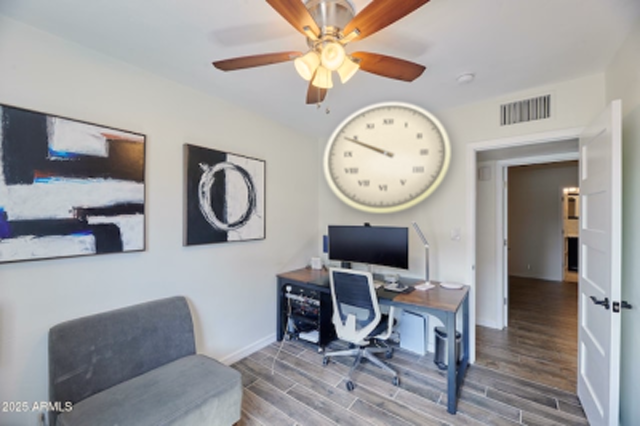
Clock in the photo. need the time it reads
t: 9:49
